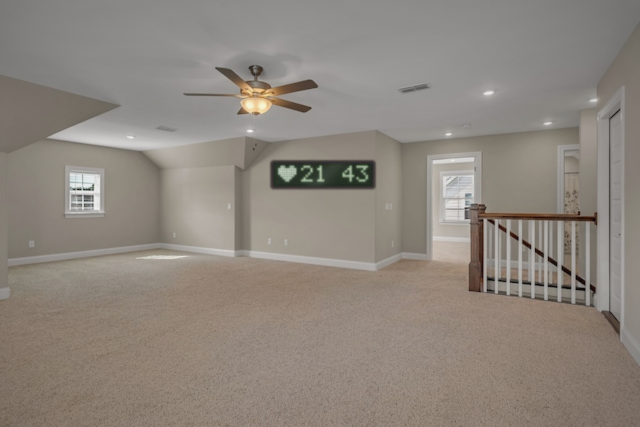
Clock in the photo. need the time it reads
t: 21:43
